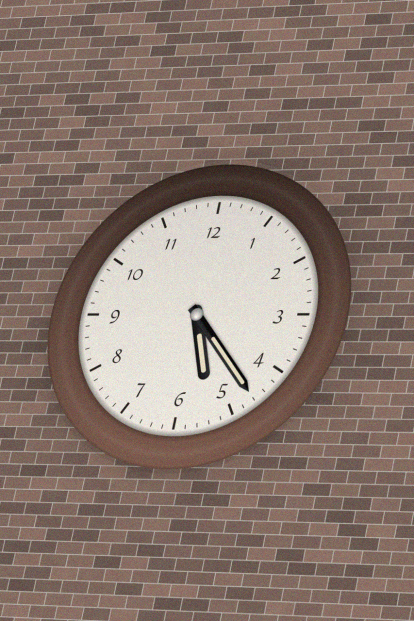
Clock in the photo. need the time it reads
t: 5:23
